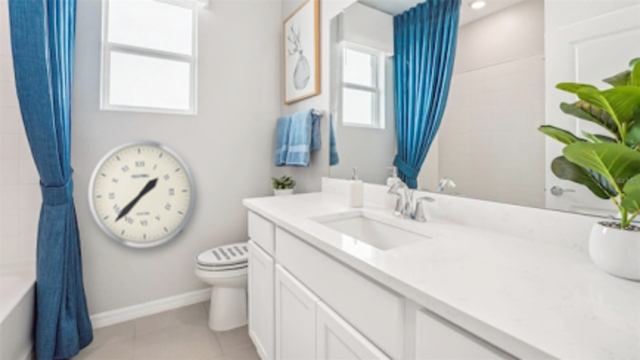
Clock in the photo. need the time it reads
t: 1:38
